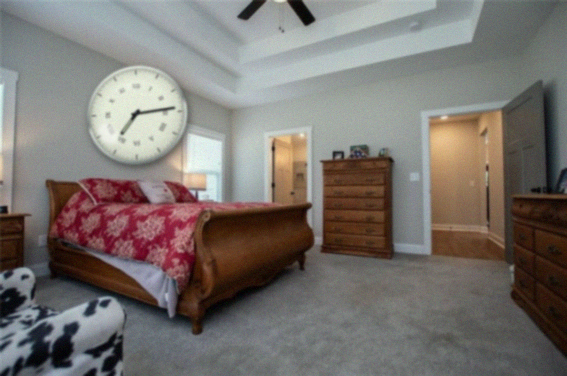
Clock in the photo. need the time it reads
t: 7:14
